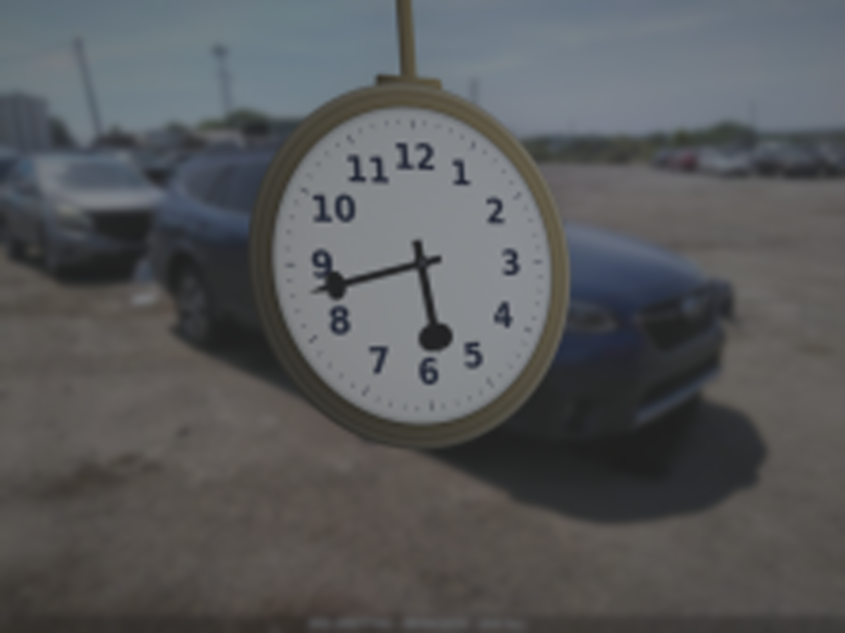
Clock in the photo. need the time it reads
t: 5:43
